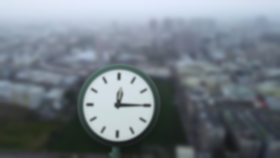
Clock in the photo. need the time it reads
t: 12:15
